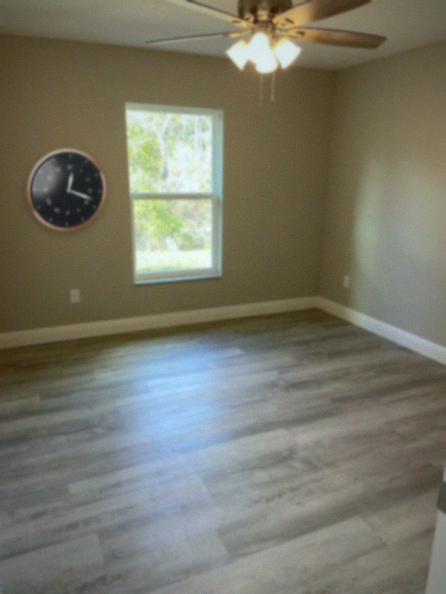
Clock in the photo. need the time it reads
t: 12:18
